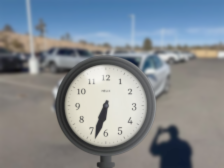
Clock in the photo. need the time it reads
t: 6:33
